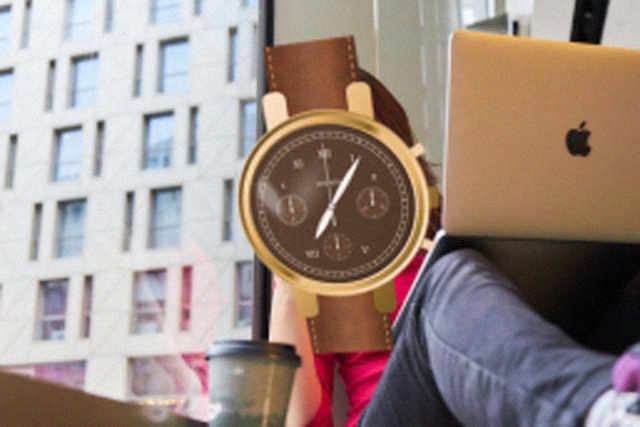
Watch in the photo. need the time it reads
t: 7:06
